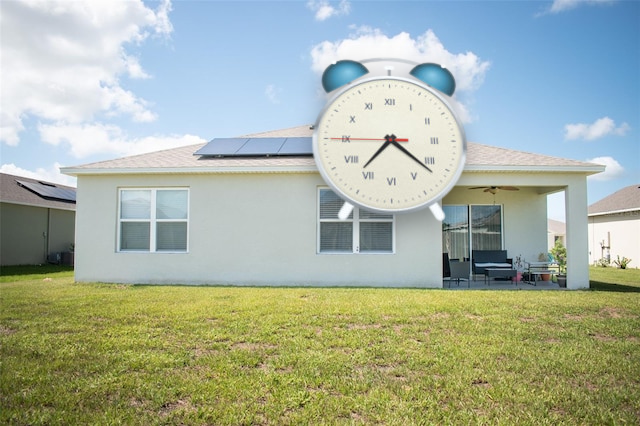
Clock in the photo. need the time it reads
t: 7:21:45
